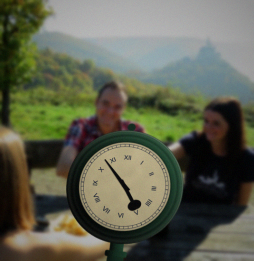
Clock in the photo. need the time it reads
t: 4:53
